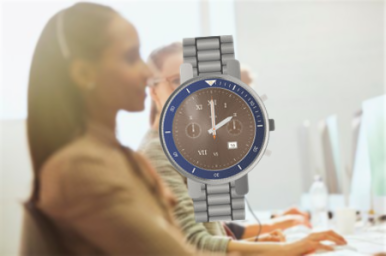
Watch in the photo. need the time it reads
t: 2:00
